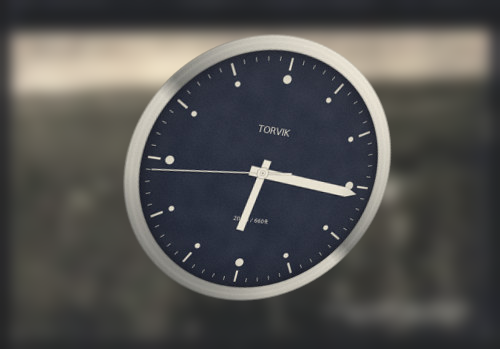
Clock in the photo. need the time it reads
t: 6:15:44
